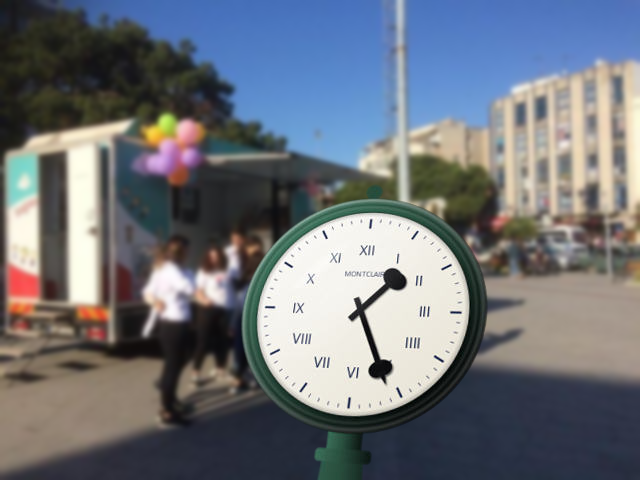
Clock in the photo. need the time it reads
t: 1:26
